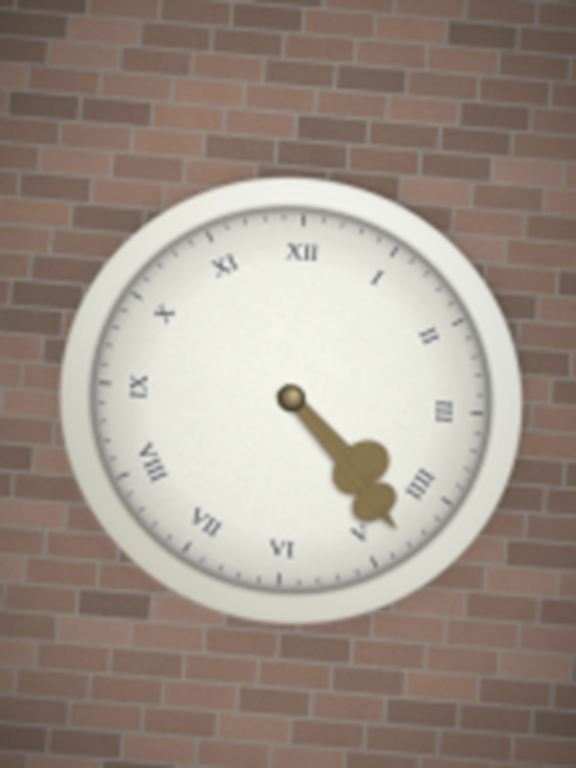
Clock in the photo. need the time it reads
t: 4:23
